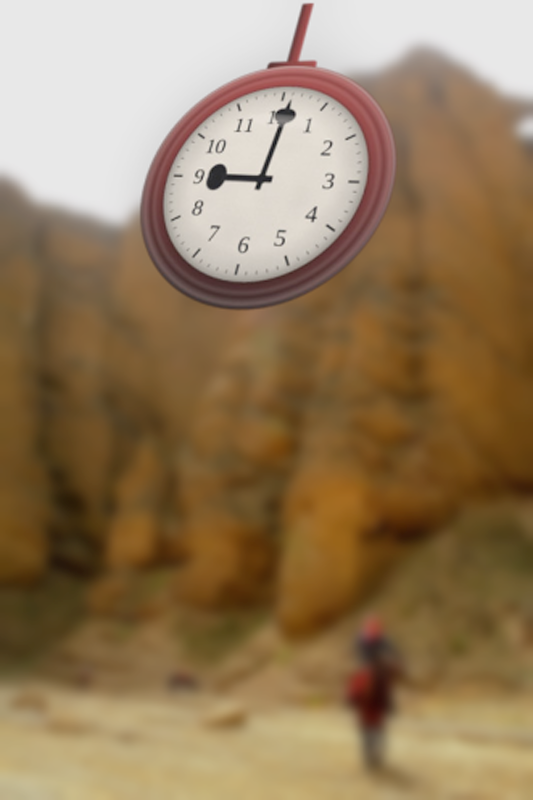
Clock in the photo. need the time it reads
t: 9:01
